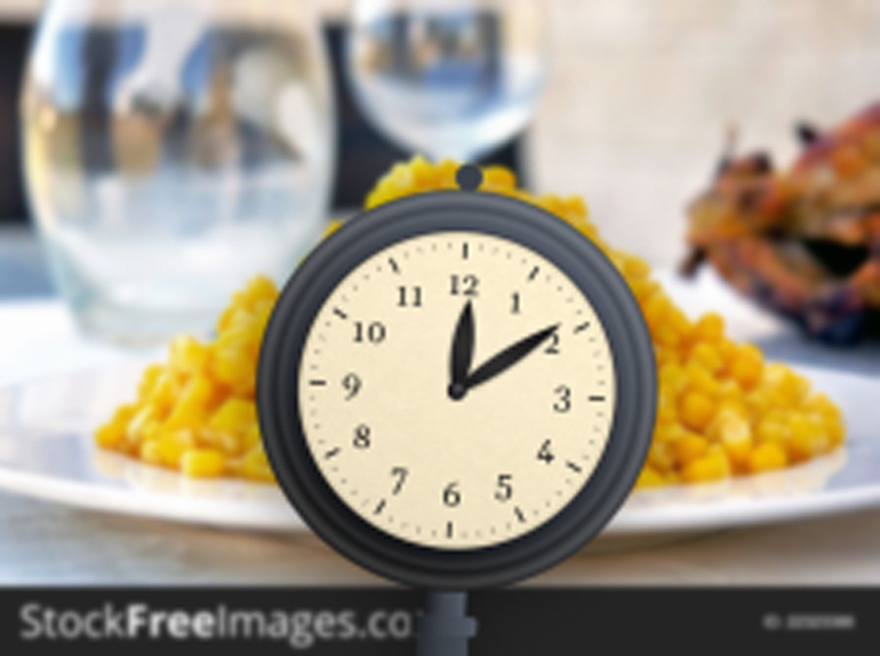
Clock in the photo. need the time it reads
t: 12:09
